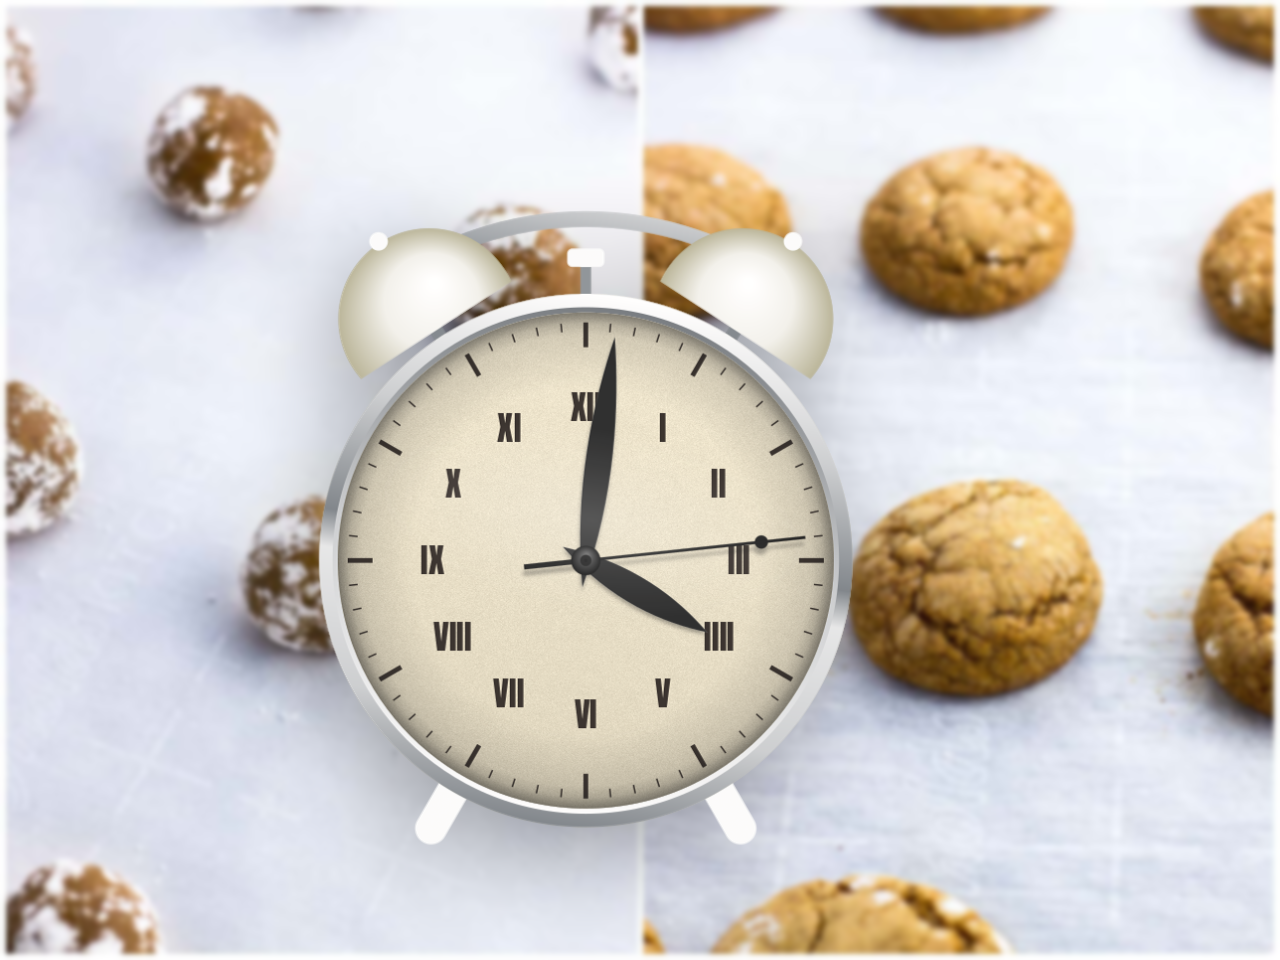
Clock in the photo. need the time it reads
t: 4:01:14
